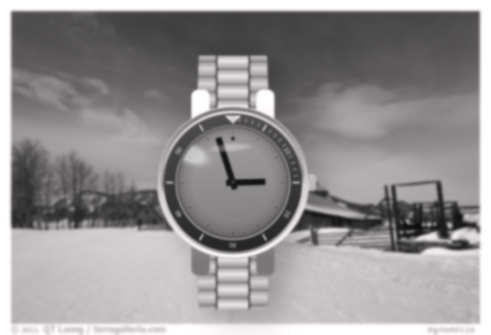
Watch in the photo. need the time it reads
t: 2:57
